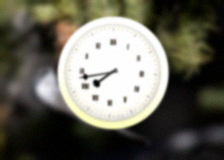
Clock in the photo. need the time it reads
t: 7:43
